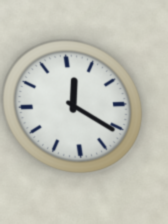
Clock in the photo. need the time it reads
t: 12:21
